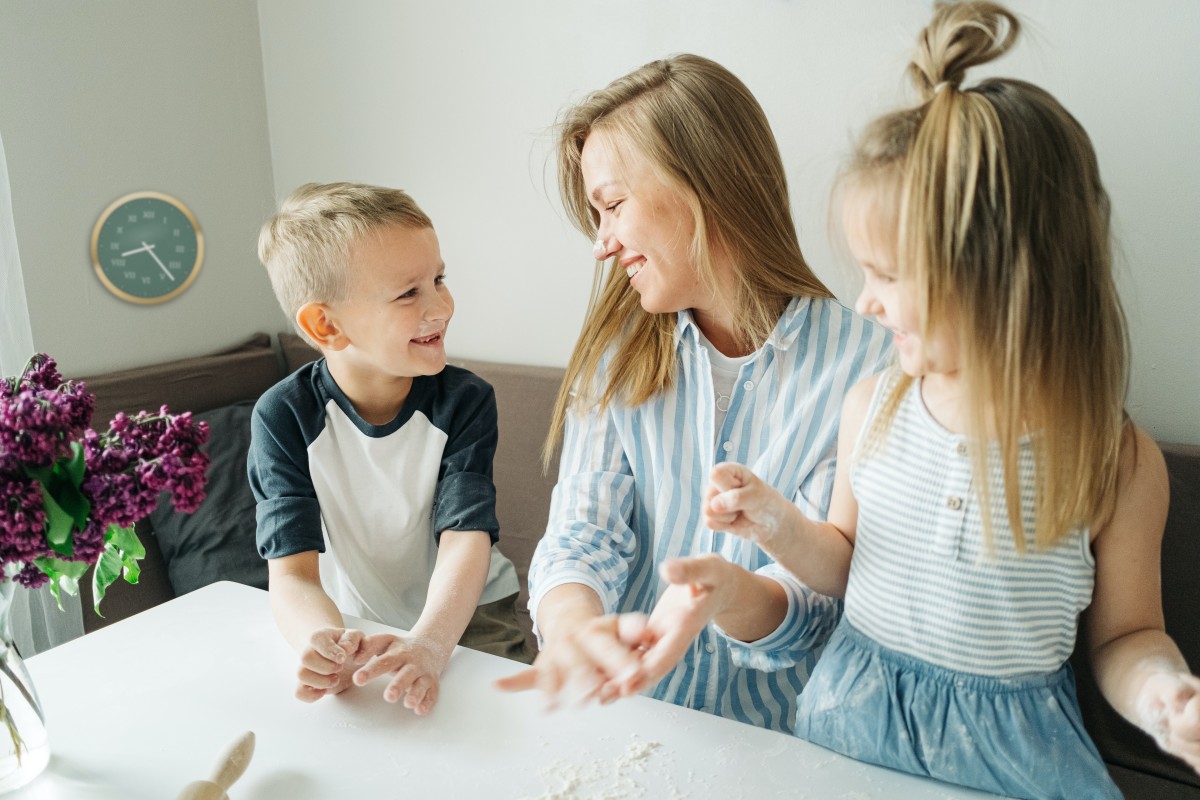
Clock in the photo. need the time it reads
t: 8:23
